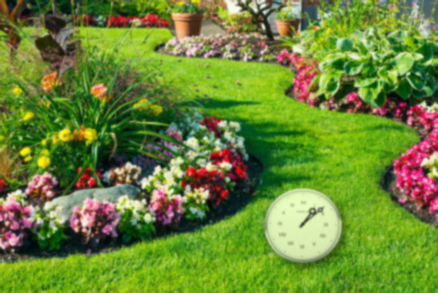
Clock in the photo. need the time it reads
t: 1:08
